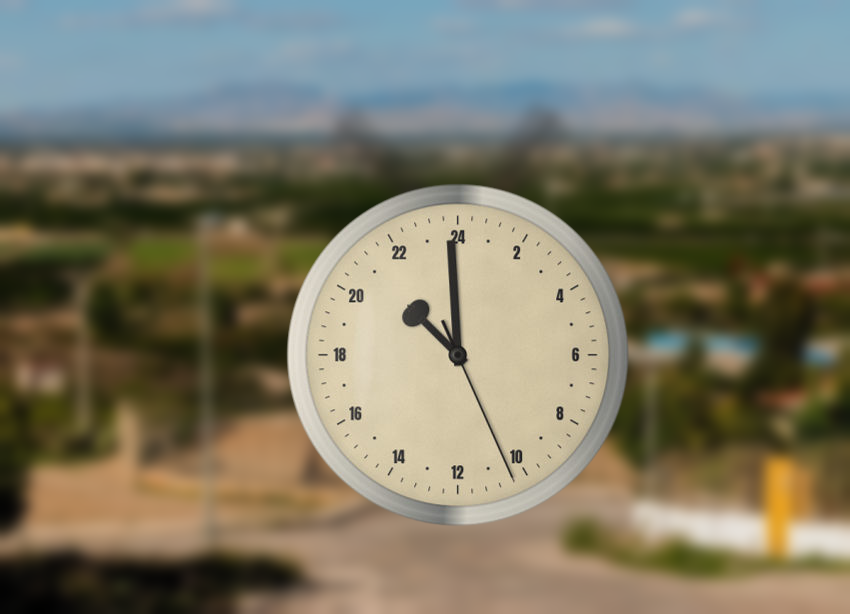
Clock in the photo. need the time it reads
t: 20:59:26
